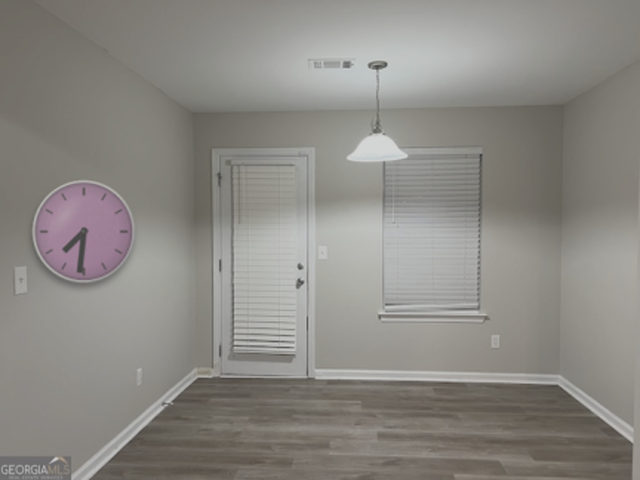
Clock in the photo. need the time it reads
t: 7:31
